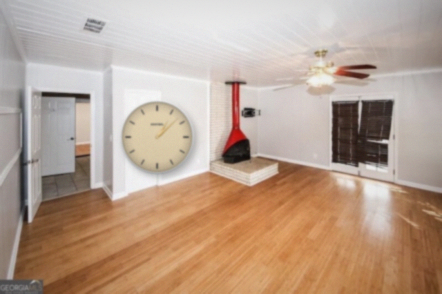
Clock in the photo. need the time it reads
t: 1:08
